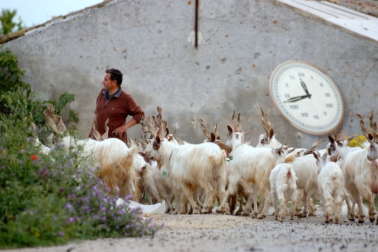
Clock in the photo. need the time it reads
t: 11:43
